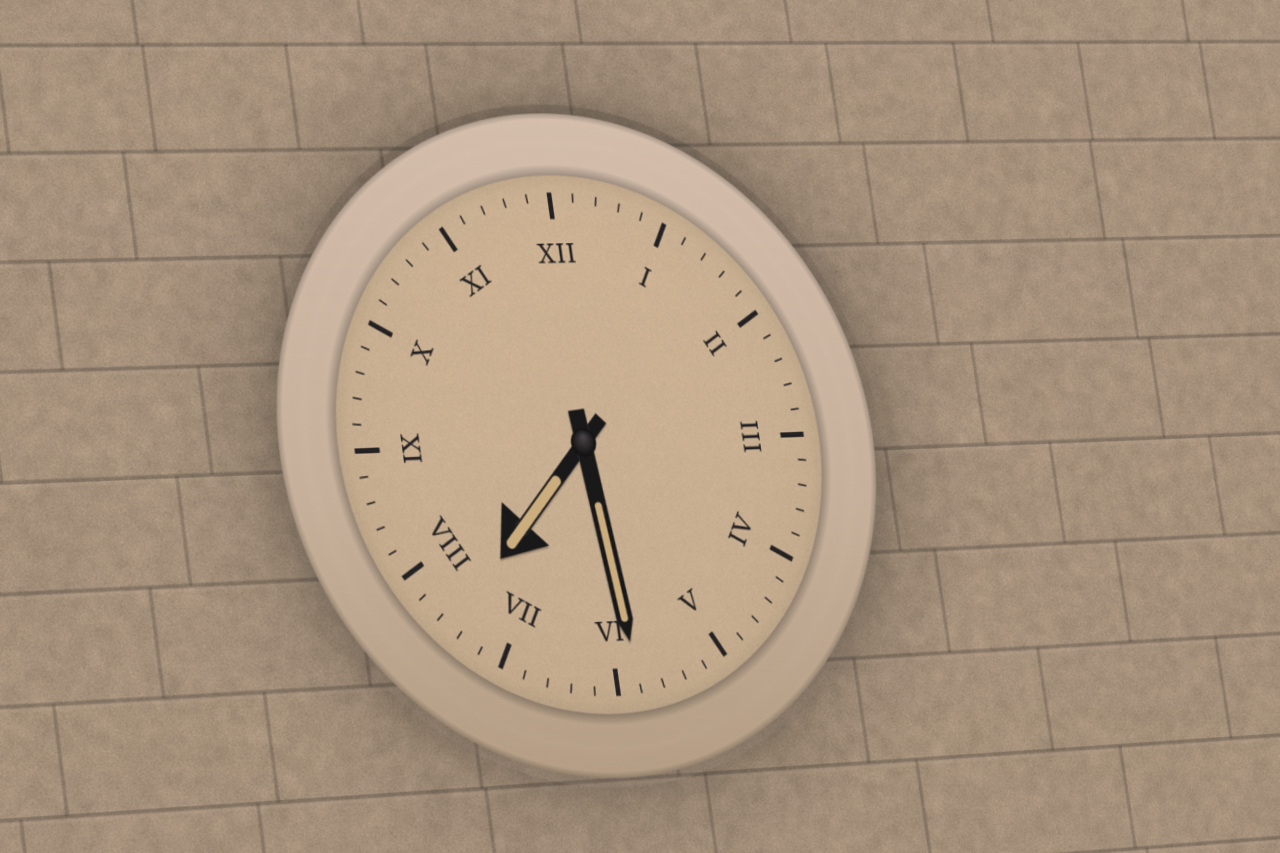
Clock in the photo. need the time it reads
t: 7:29
